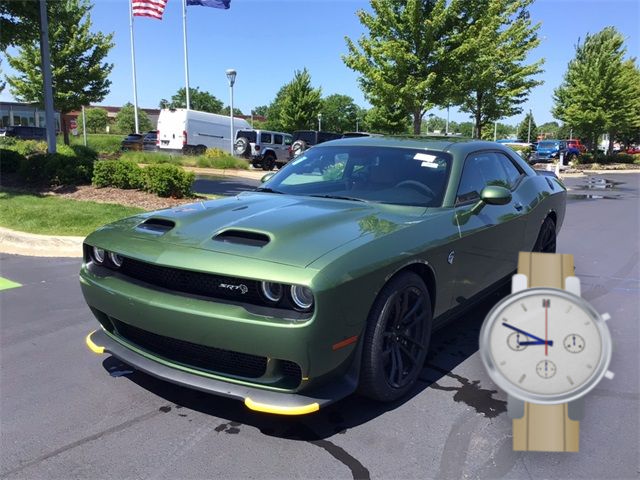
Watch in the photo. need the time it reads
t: 8:49
